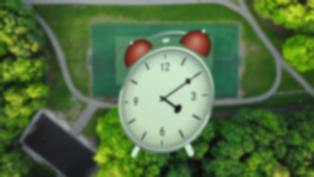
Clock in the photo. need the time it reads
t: 4:10
